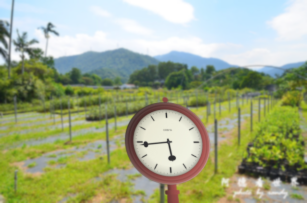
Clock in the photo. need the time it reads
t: 5:44
